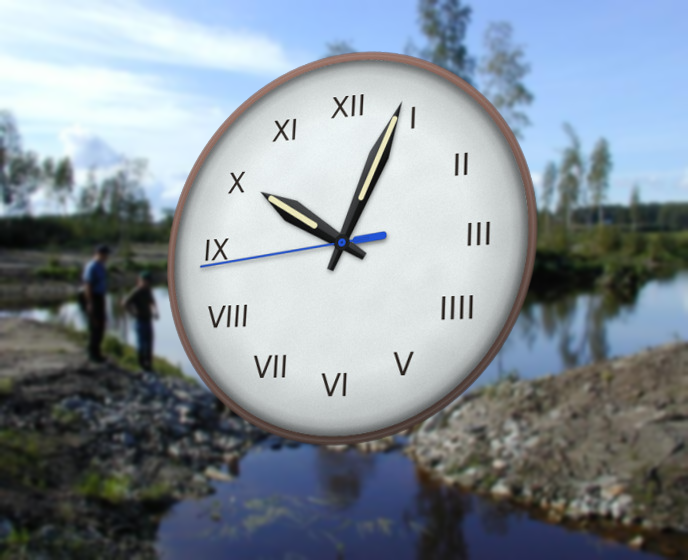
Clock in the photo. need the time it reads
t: 10:03:44
